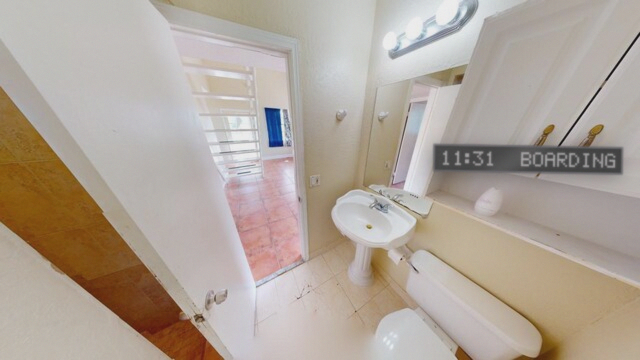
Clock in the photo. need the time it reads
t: 11:31
